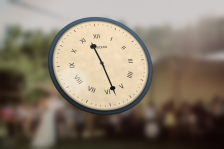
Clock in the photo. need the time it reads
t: 11:28
